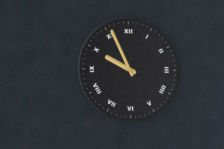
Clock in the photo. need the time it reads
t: 9:56
